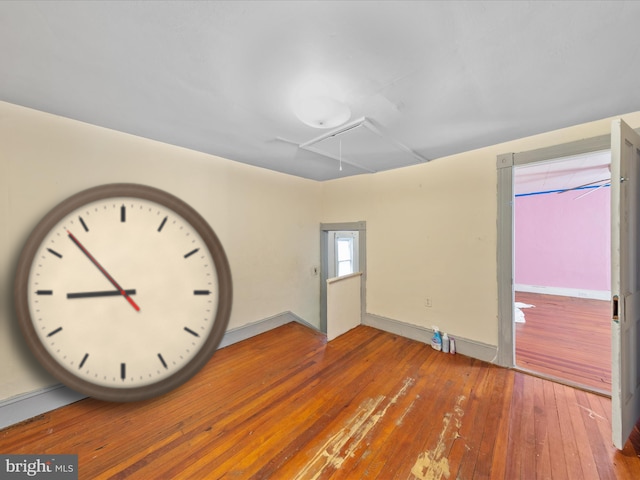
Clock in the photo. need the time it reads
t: 8:52:53
